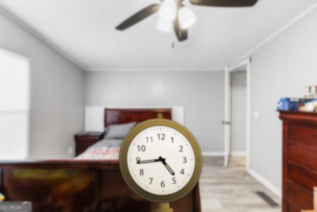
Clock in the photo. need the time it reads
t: 4:44
